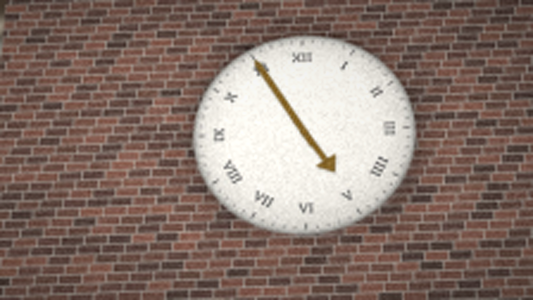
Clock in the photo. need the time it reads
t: 4:55
